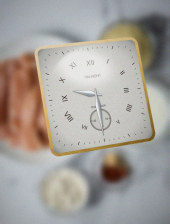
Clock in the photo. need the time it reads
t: 9:30
